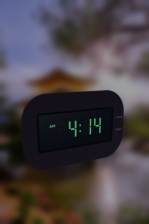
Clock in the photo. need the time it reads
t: 4:14
